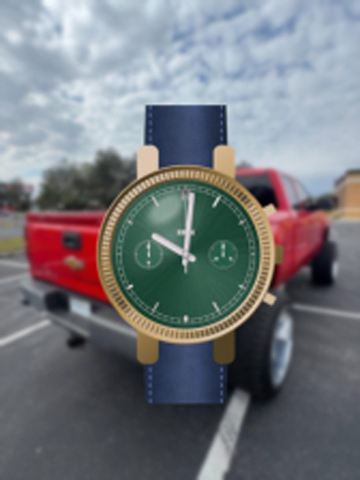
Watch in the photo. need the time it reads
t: 10:01
